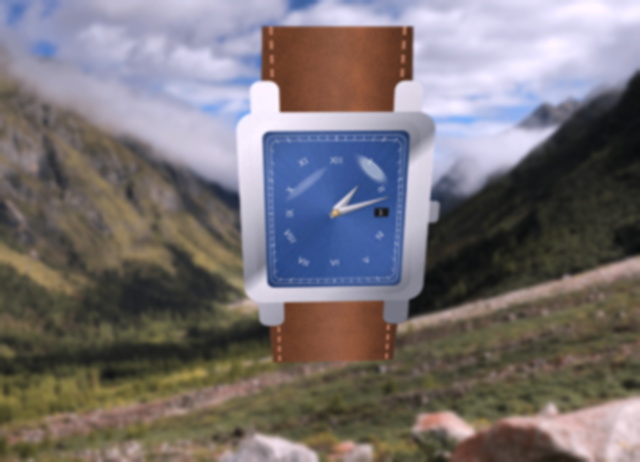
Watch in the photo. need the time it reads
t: 1:12
